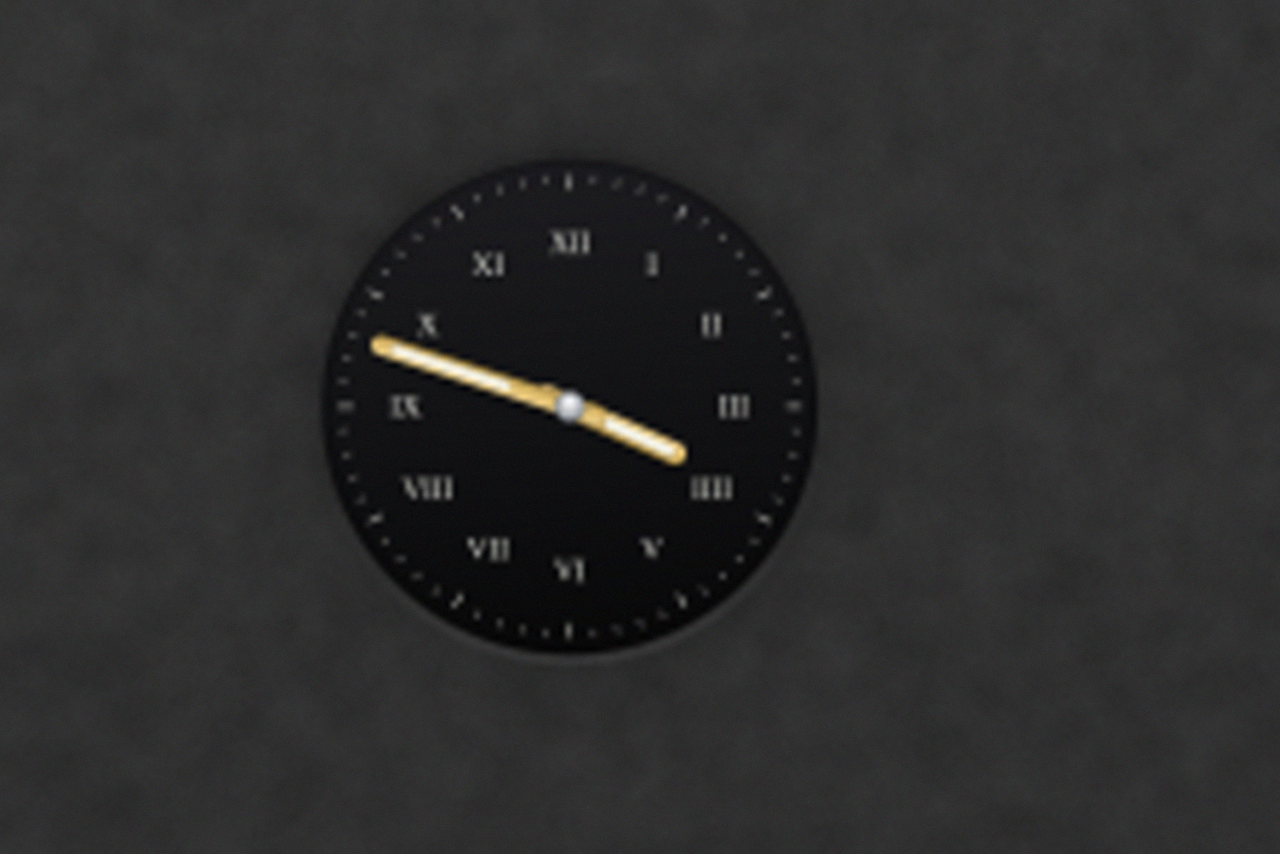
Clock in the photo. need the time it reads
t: 3:48
